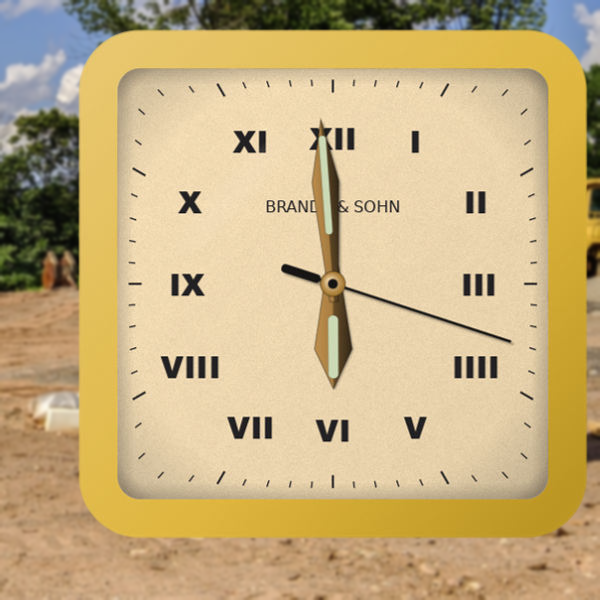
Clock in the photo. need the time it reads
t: 5:59:18
